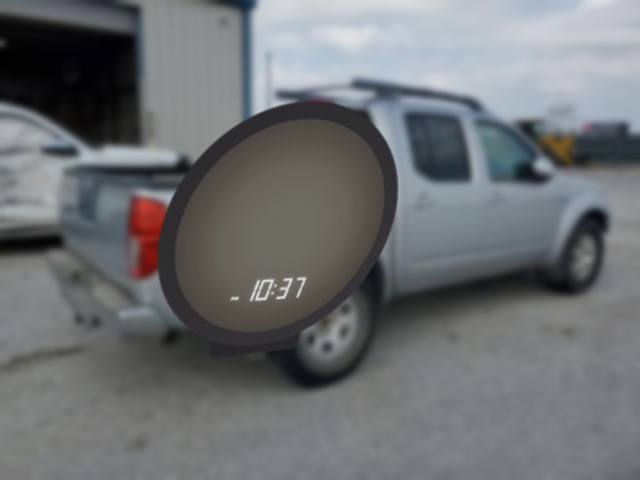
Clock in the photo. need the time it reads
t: 10:37
